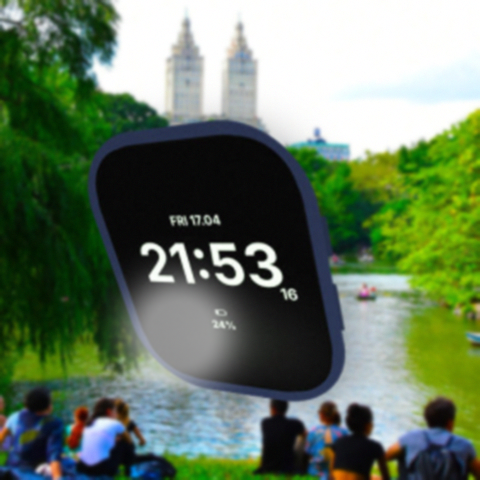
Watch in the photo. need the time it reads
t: 21:53
